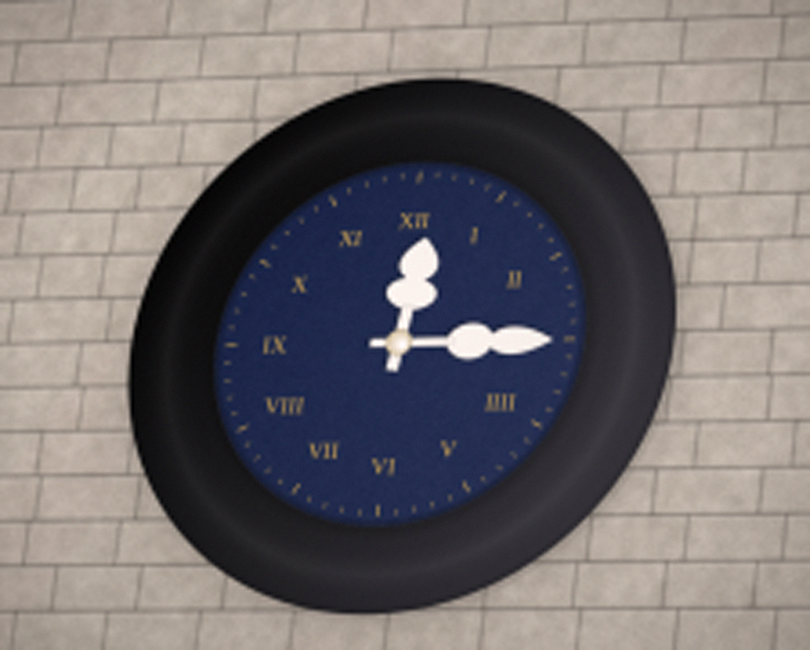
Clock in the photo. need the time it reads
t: 12:15
